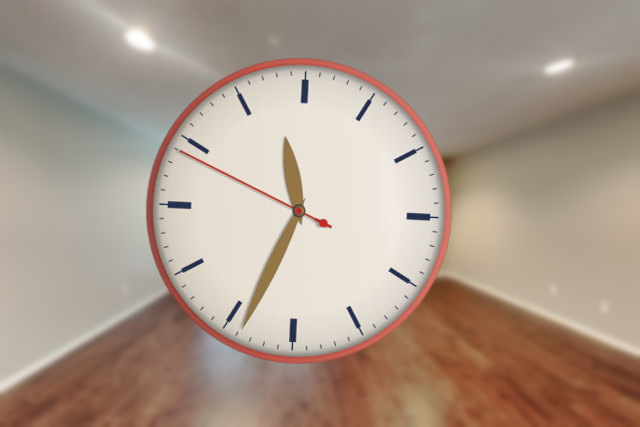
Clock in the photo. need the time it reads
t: 11:33:49
